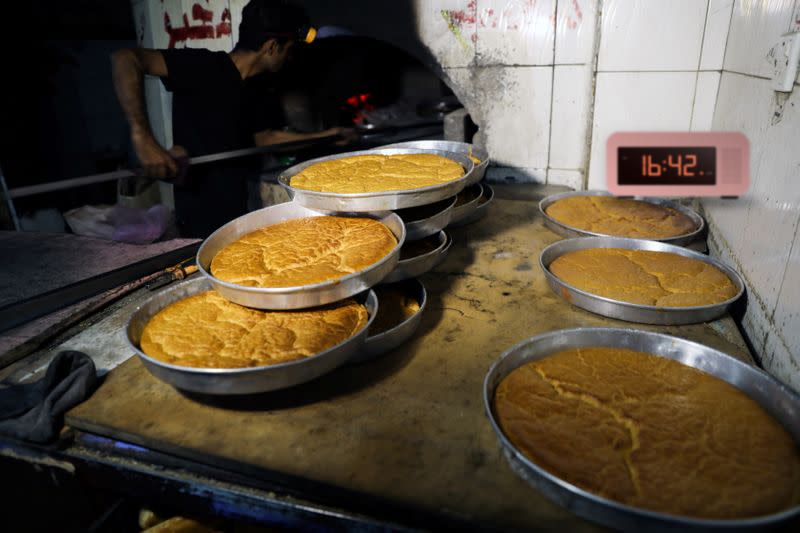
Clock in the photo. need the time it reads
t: 16:42
